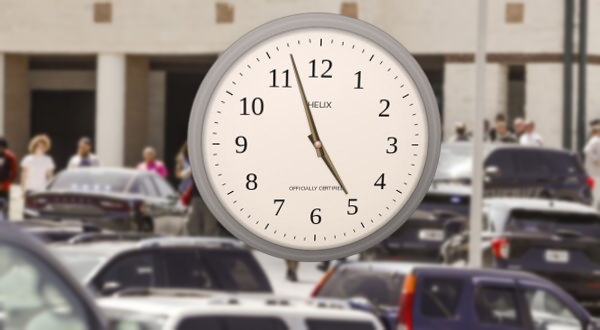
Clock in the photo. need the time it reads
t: 4:57
